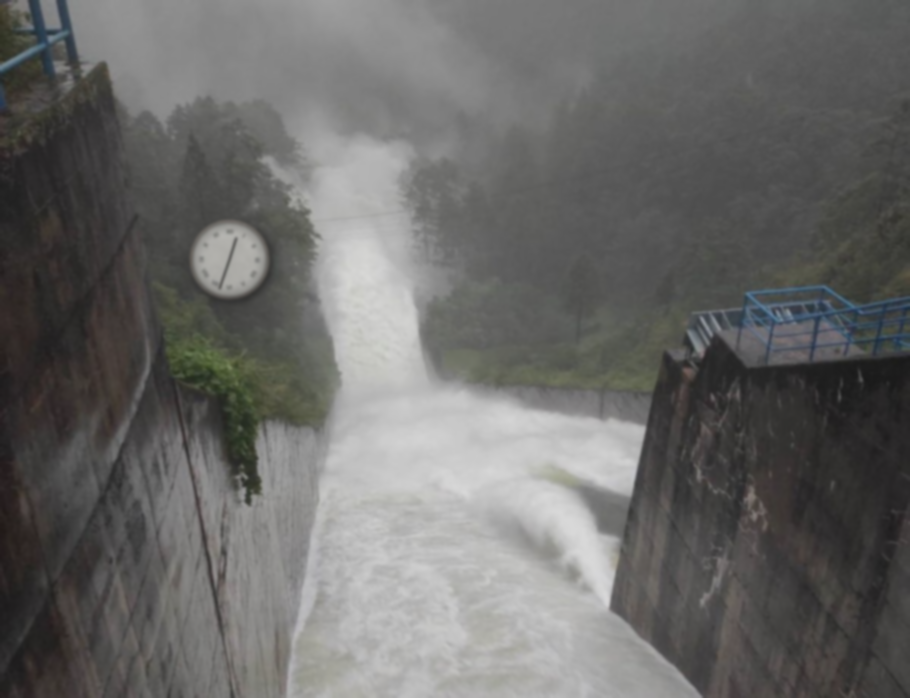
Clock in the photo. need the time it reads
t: 12:33
